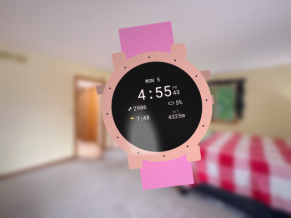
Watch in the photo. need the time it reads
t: 4:55
